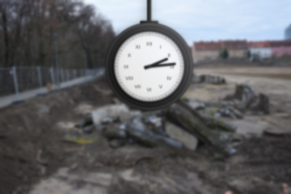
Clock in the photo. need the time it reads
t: 2:14
